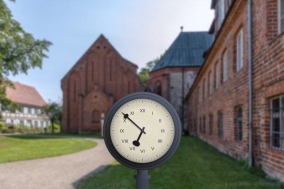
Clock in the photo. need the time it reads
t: 6:52
